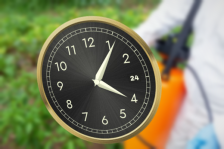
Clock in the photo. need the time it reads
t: 4:06
